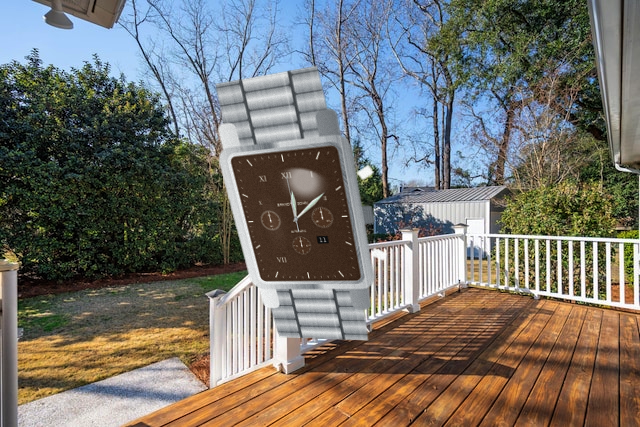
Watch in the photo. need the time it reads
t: 12:09
